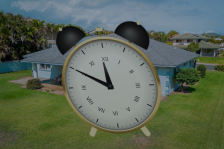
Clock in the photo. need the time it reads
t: 11:50
